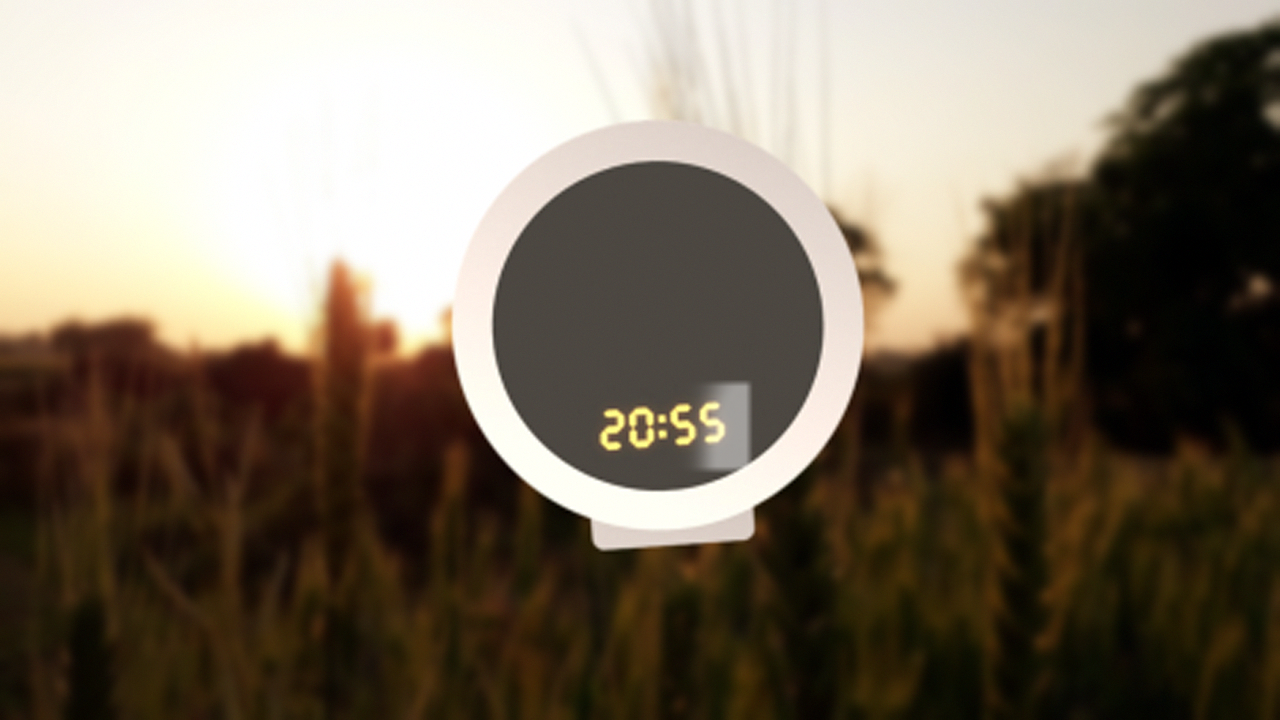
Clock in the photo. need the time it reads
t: 20:55
